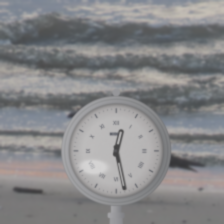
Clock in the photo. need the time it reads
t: 12:28
